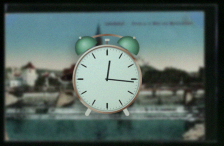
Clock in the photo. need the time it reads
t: 12:16
